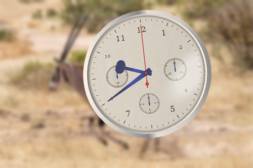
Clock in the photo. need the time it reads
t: 9:40
